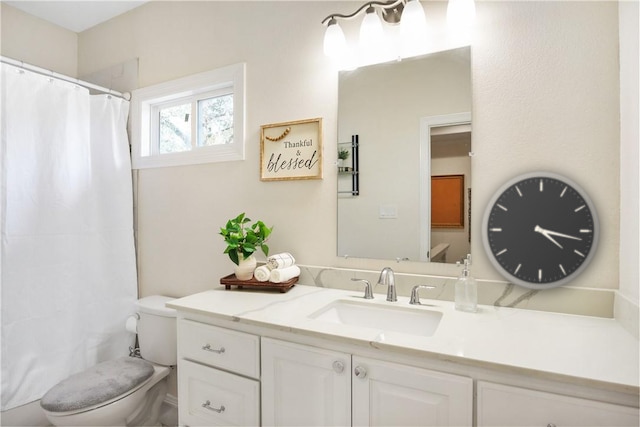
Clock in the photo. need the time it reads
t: 4:17
